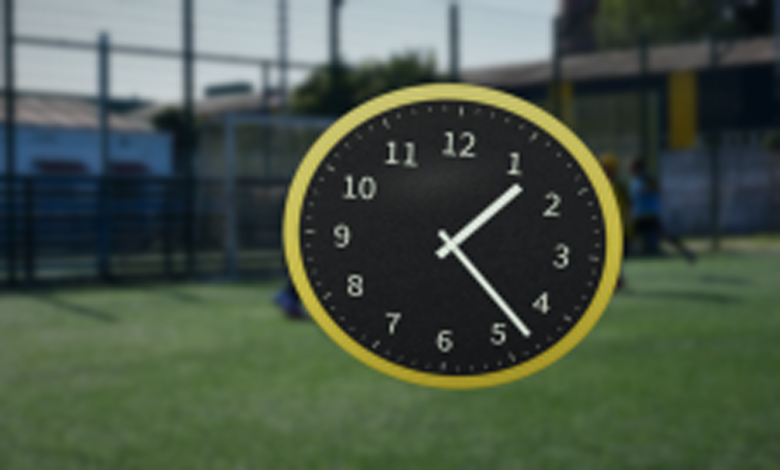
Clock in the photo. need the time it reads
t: 1:23
